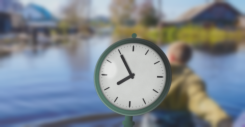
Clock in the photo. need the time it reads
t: 7:55
